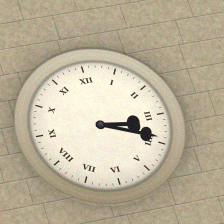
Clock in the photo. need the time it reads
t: 3:19
